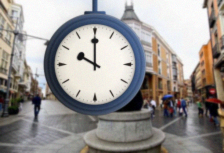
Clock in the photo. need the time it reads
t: 10:00
